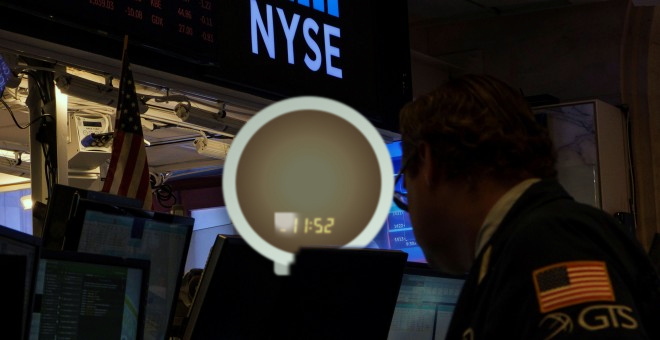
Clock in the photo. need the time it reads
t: 11:52
